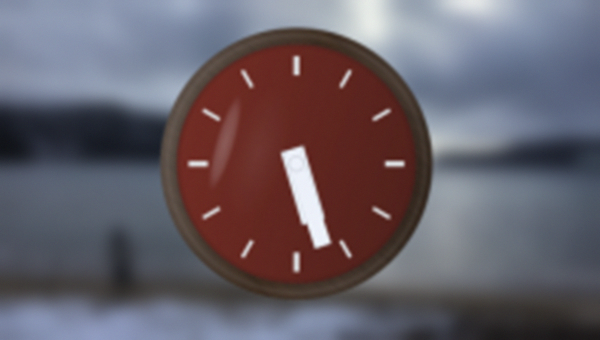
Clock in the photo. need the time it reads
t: 5:27
